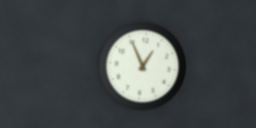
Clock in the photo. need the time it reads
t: 12:55
